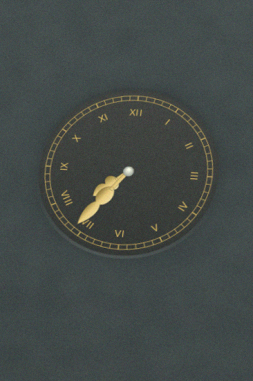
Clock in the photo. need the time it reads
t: 7:36
